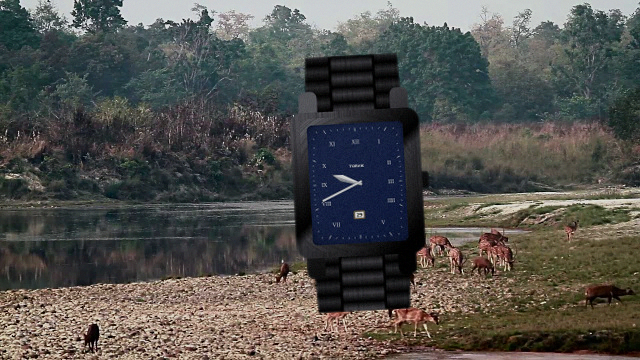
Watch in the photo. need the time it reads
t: 9:41
